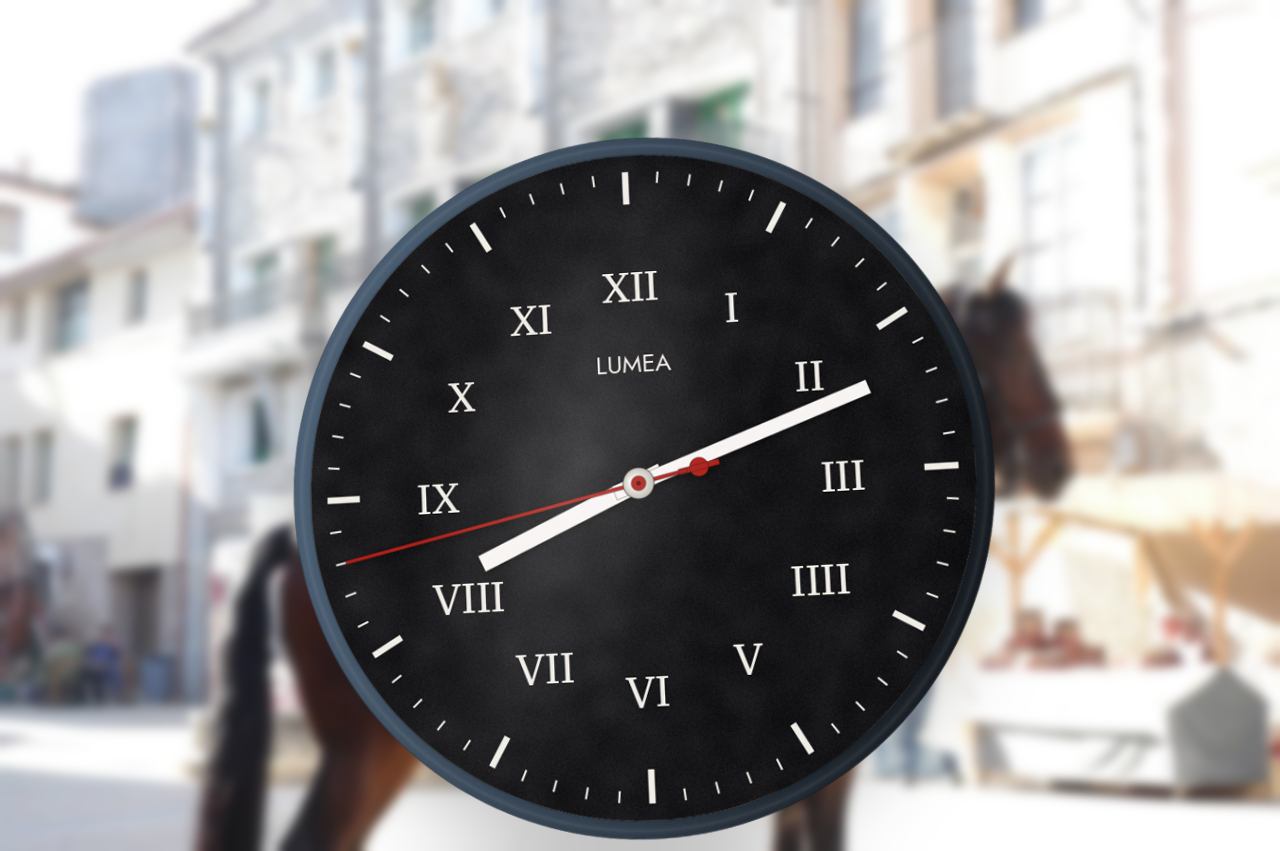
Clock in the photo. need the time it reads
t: 8:11:43
